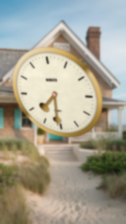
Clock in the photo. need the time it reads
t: 7:31
